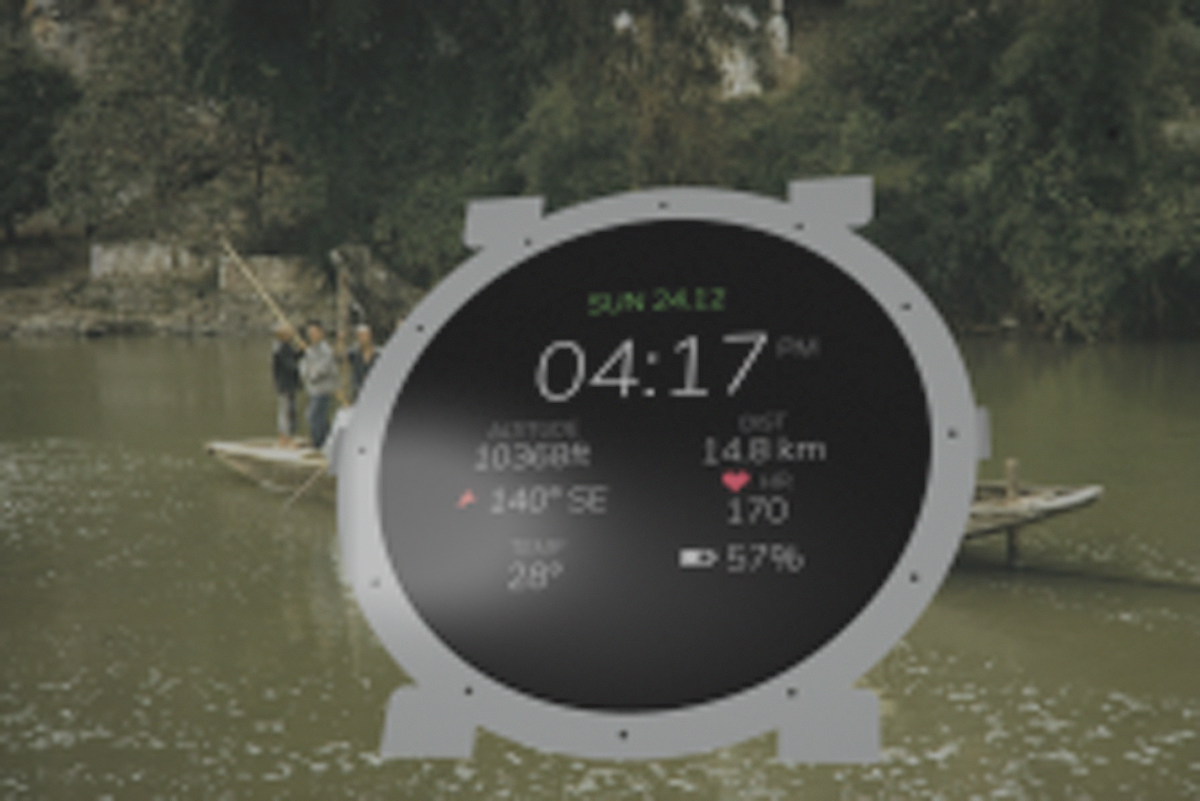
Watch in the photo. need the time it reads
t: 4:17
